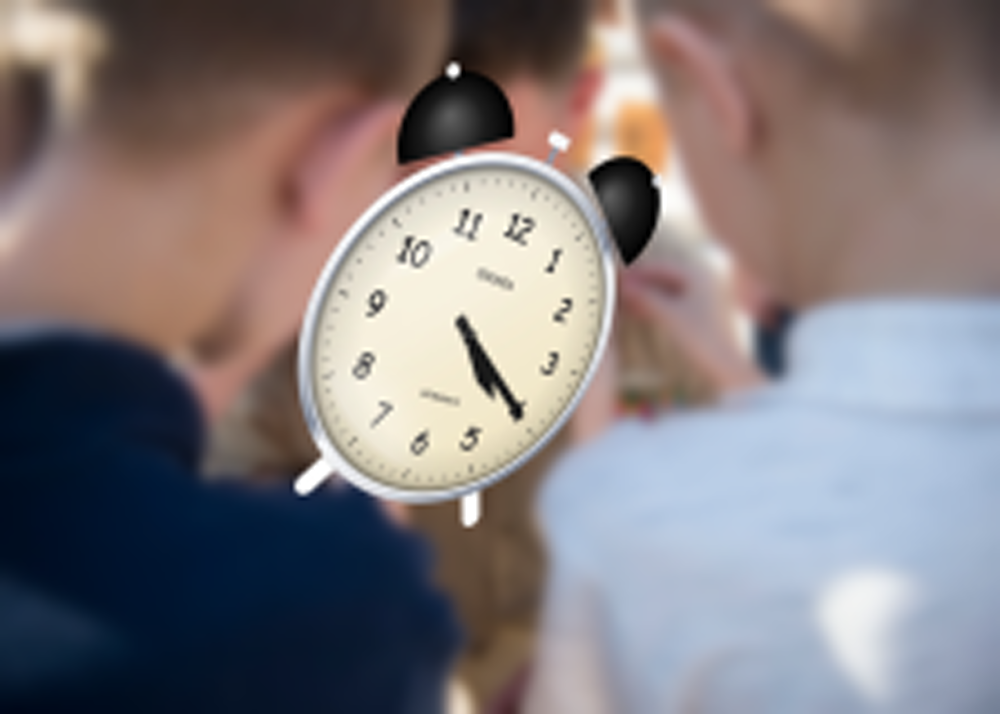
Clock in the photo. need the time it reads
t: 4:20
